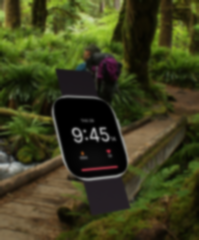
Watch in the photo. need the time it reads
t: 9:45
